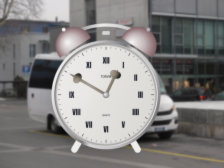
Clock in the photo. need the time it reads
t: 12:50
